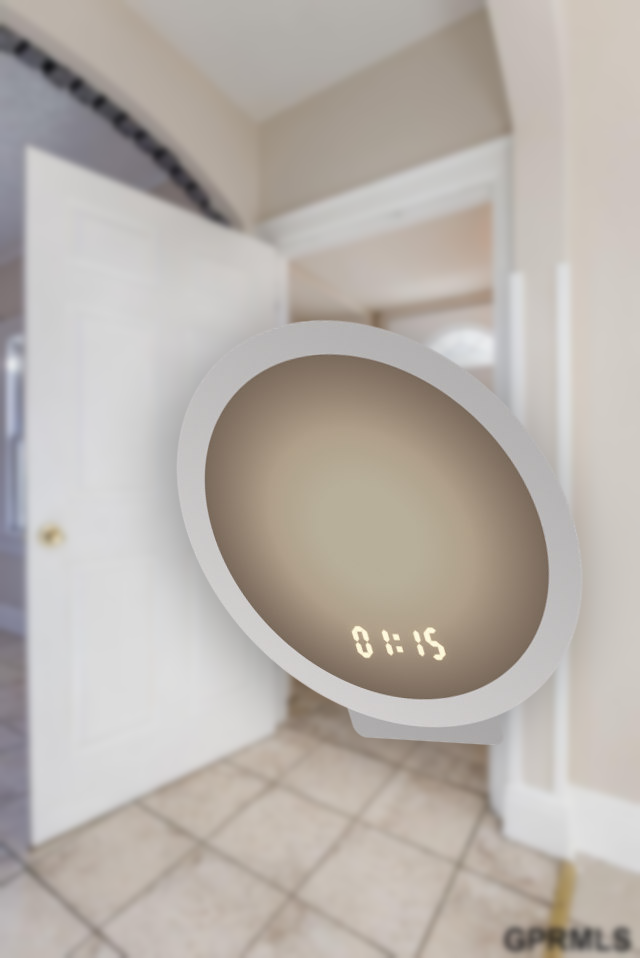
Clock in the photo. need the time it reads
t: 1:15
